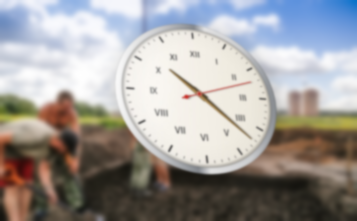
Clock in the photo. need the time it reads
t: 10:22:12
